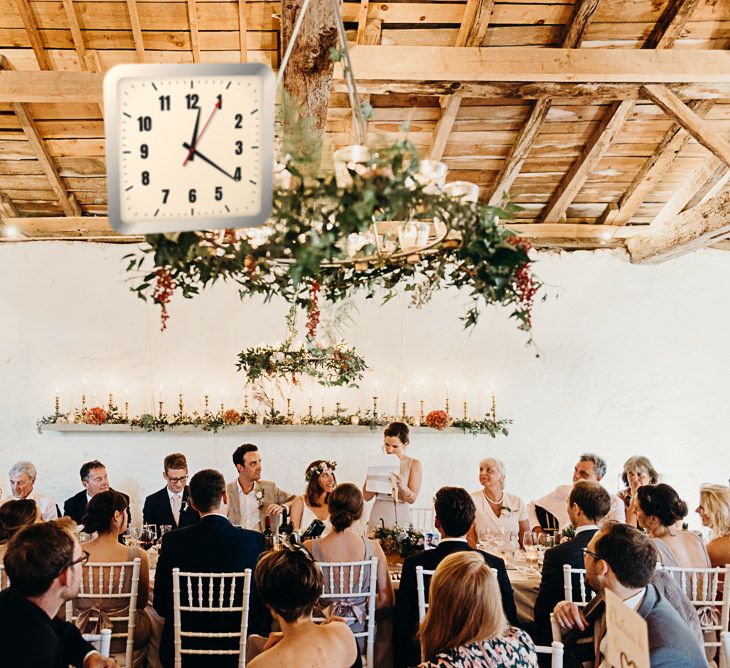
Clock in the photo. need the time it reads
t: 12:21:05
